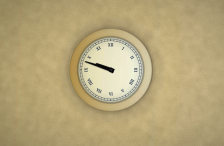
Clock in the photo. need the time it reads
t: 9:48
